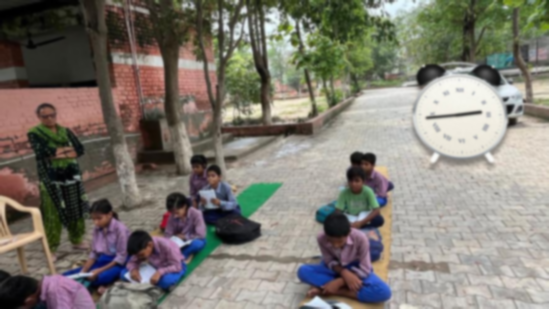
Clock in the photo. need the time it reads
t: 2:44
